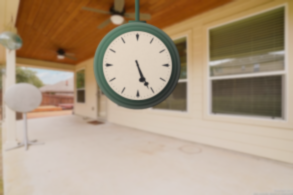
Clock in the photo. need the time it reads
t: 5:26
